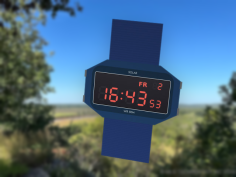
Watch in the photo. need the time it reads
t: 16:43:53
